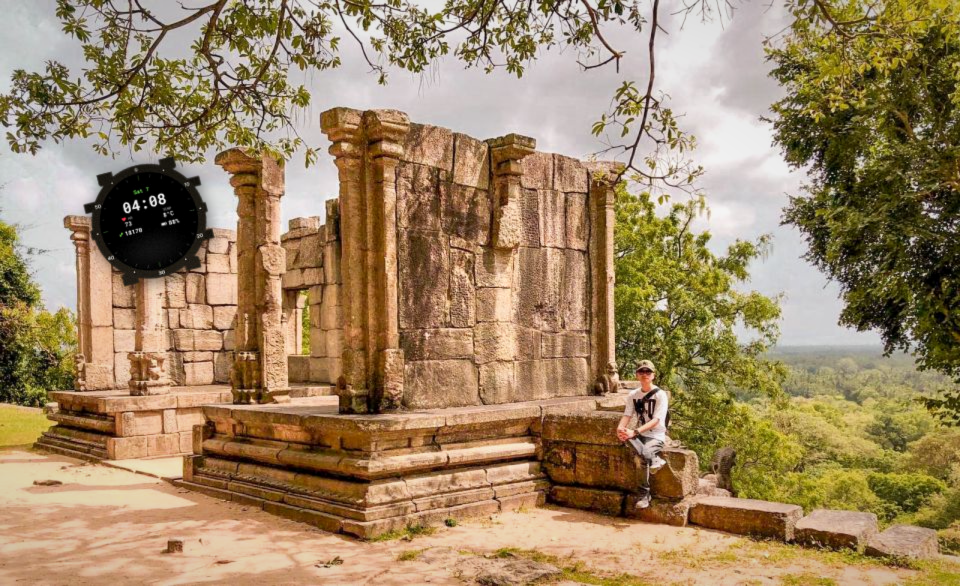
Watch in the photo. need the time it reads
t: 4:08
